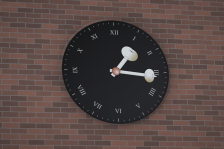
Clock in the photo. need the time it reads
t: 1:16
